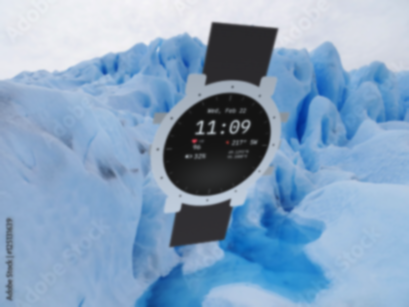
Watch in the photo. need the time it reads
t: 11:09
